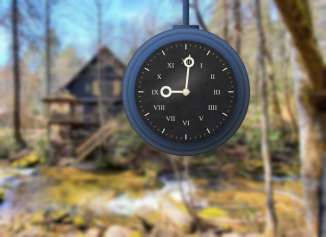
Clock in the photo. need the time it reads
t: 9:01
